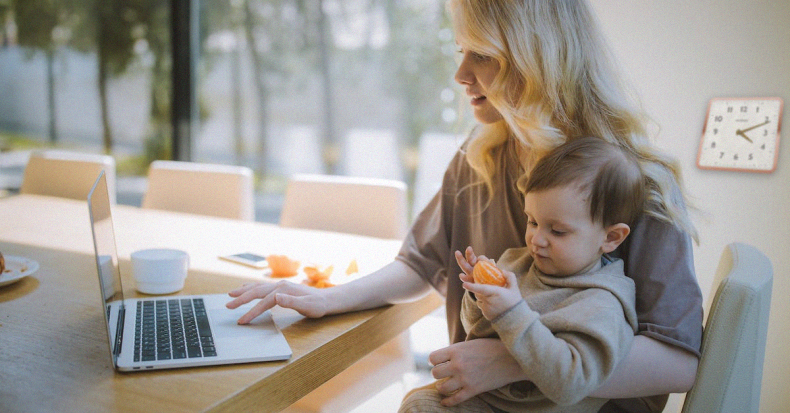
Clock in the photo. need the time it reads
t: 4:11
